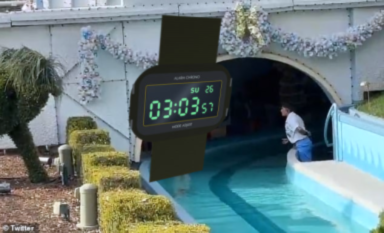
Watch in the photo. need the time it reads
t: 3:03:57
